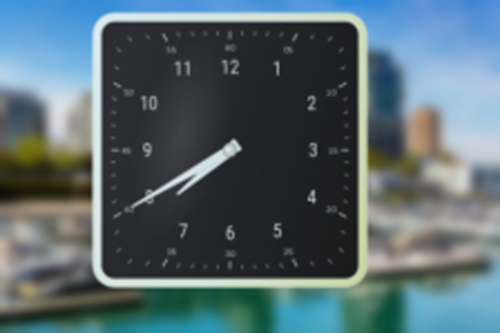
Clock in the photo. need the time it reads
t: 7:40
